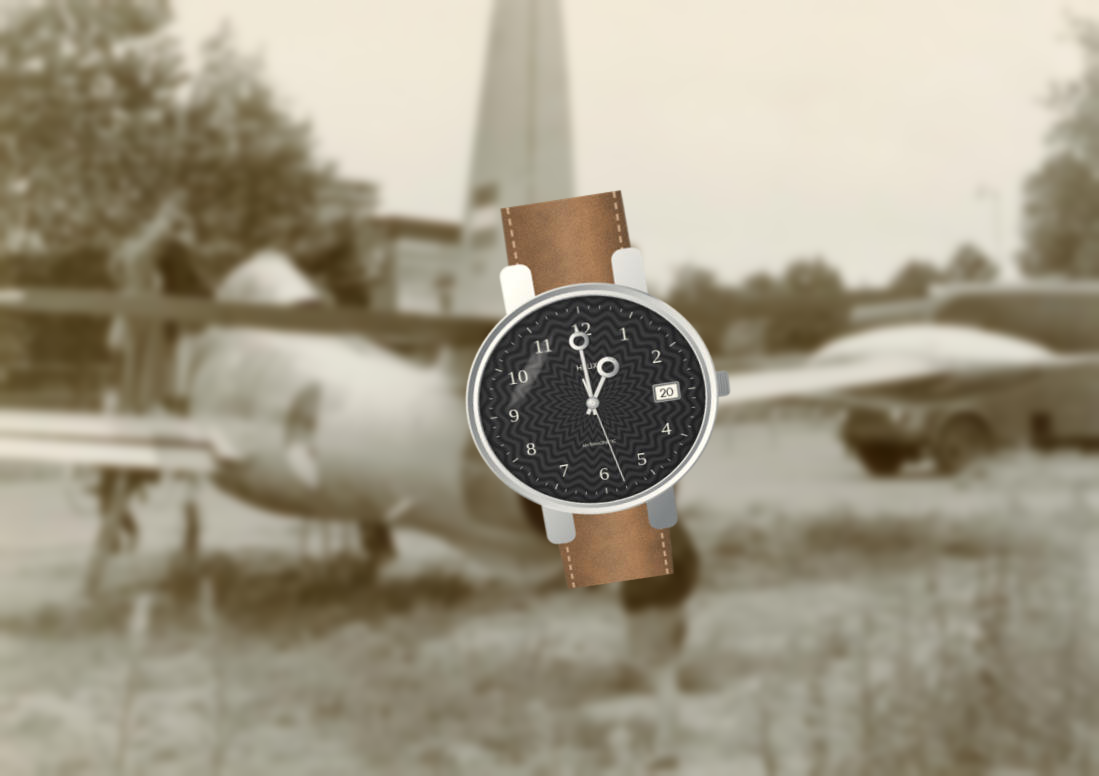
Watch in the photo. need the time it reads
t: 12:59:28
